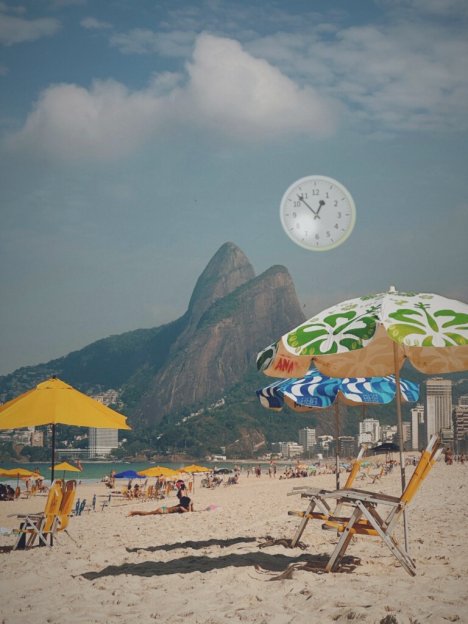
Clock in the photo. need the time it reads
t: 12:53
